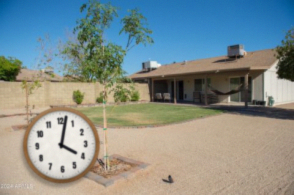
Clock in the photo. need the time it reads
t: 4:02
